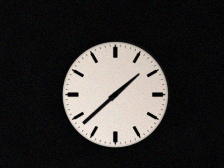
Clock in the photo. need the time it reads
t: 1:38
